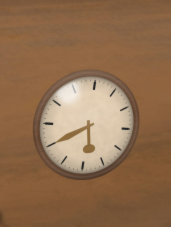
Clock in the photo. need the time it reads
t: 5:40
